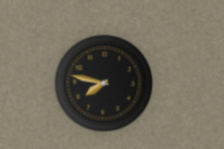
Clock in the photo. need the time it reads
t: 7:47
